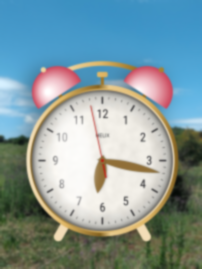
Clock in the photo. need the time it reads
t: 6:16:58
